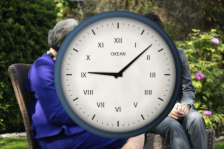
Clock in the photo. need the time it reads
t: 9:08
